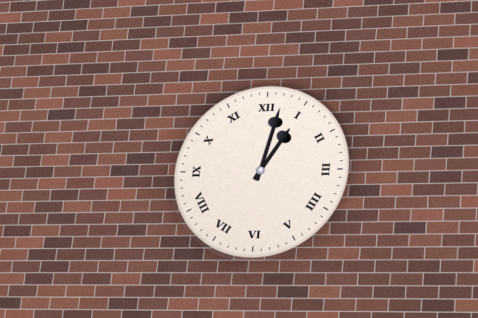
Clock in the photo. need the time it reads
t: 1:02
